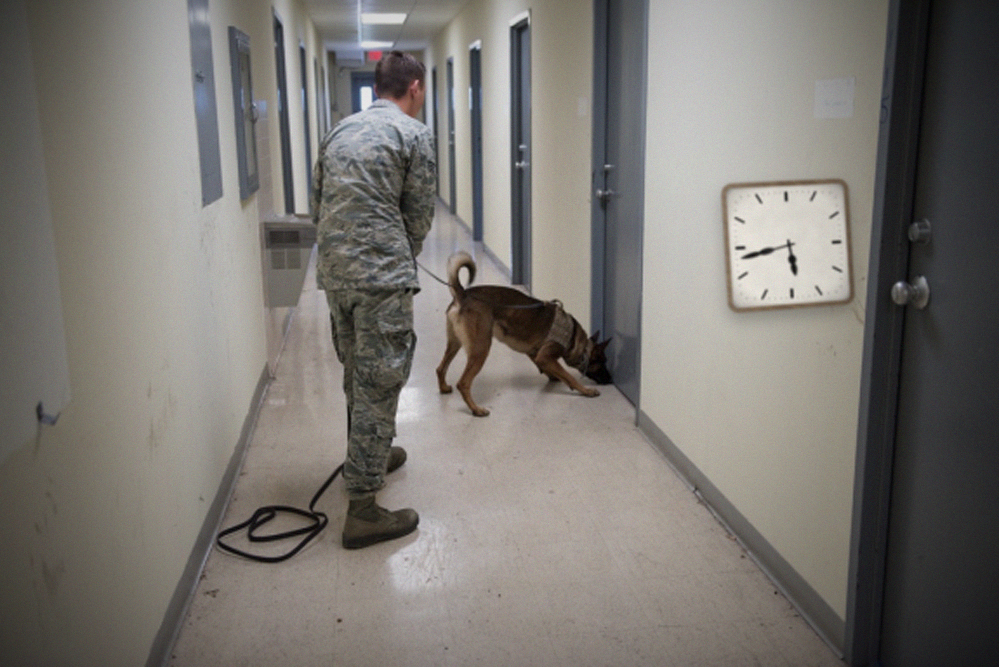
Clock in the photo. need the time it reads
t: 5:43
